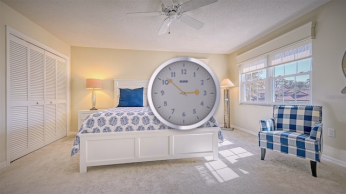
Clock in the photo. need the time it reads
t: 2:52
